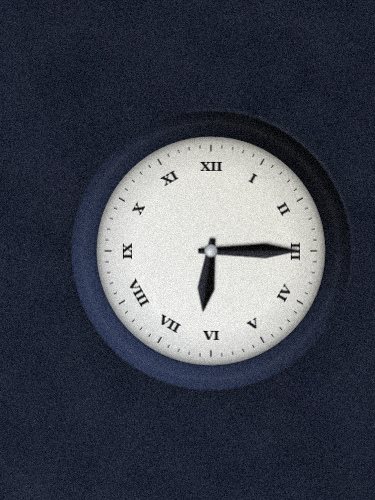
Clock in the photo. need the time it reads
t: 6:15
